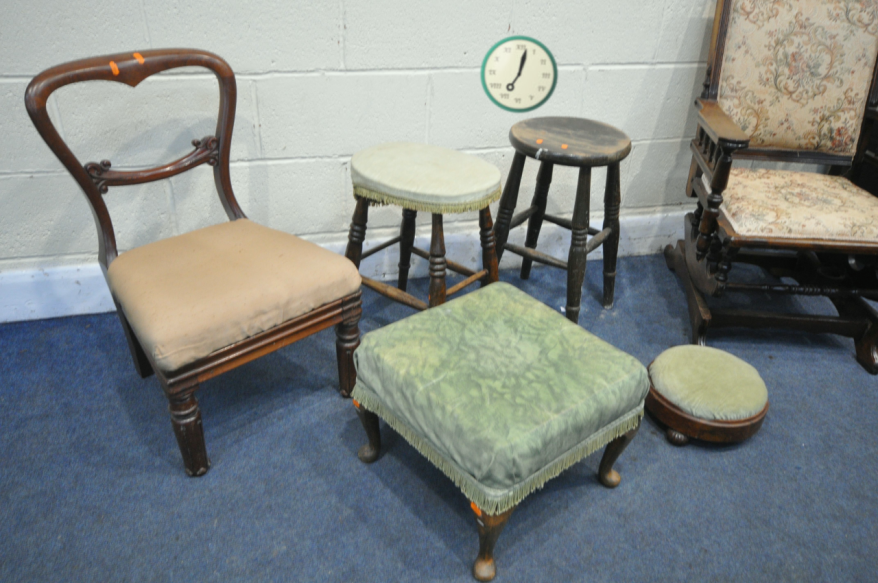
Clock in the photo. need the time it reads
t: 7:02
